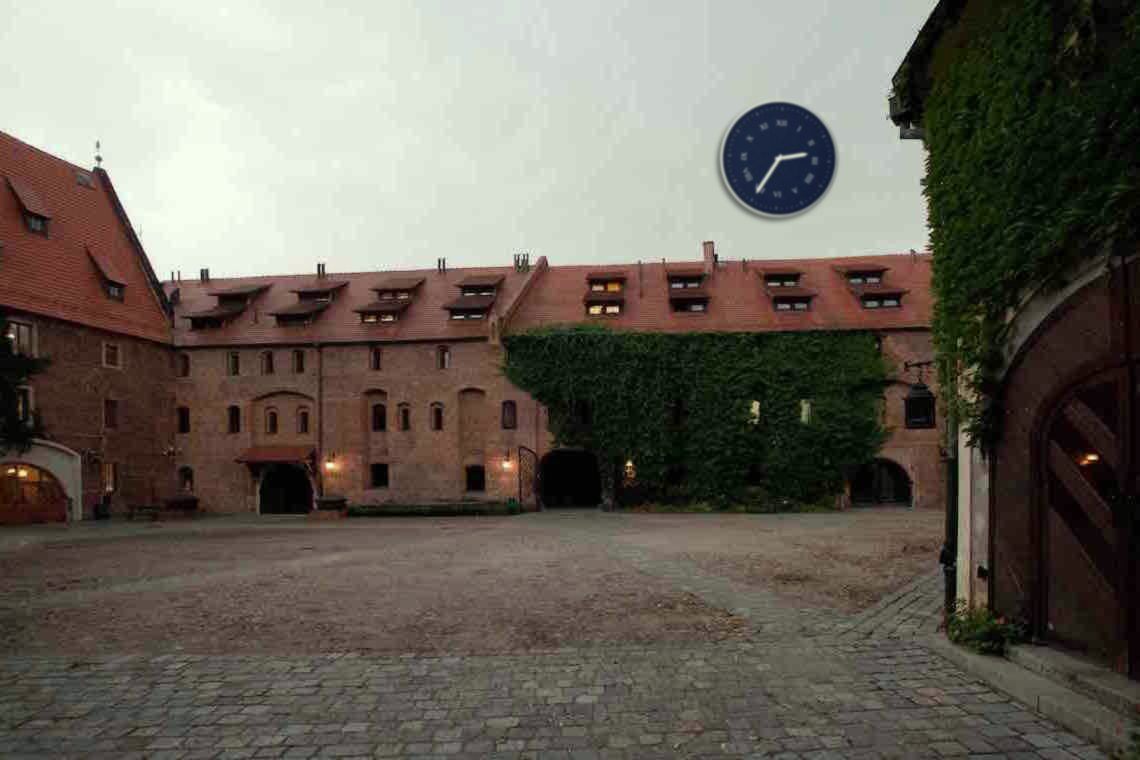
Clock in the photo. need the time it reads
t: 2:35
